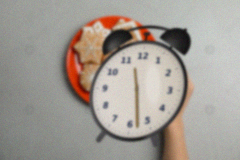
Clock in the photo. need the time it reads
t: 11:28
